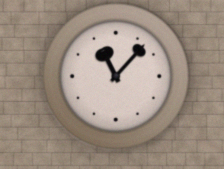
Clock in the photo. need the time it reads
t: 11:07
